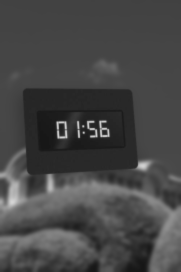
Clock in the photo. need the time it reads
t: 1:56
